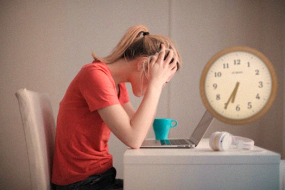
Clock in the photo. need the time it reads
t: 6:35
